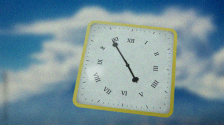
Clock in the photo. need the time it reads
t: 4:54
